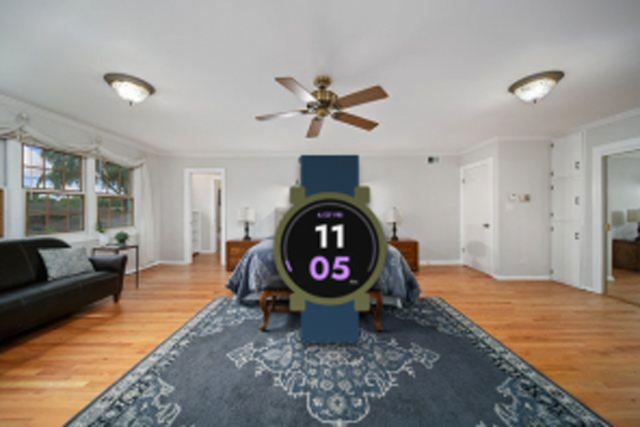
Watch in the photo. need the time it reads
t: 11:05
